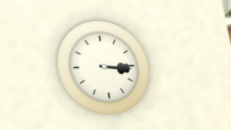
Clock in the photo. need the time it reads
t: 3:16
